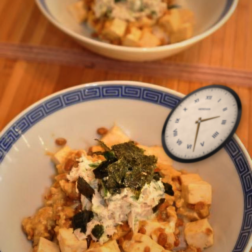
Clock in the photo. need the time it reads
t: 2:28
